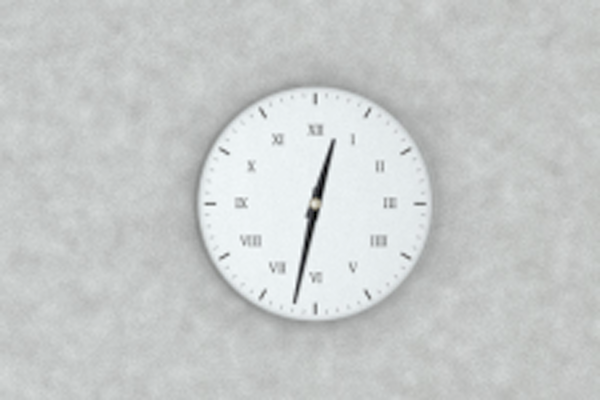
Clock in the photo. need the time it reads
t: 12:32
